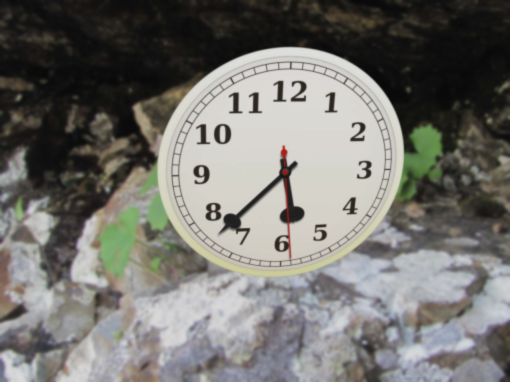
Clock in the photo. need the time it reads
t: 5:37:29
